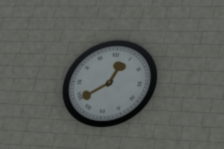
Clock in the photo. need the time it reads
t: 12:39
